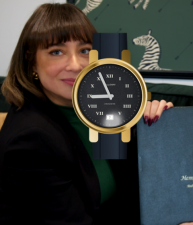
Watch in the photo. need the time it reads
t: 8:56
